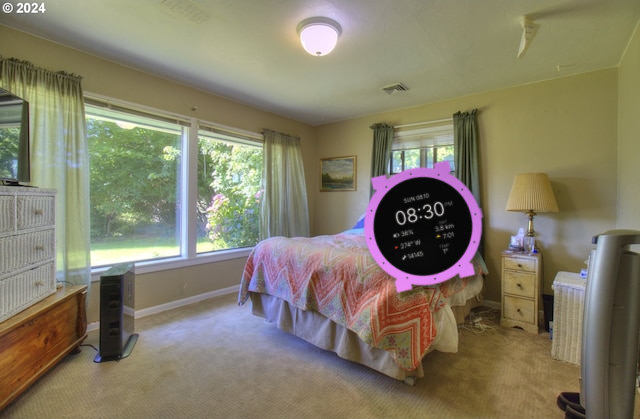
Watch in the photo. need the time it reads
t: 8:30
